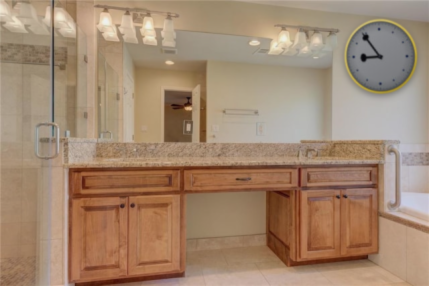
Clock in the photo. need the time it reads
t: 8:54
